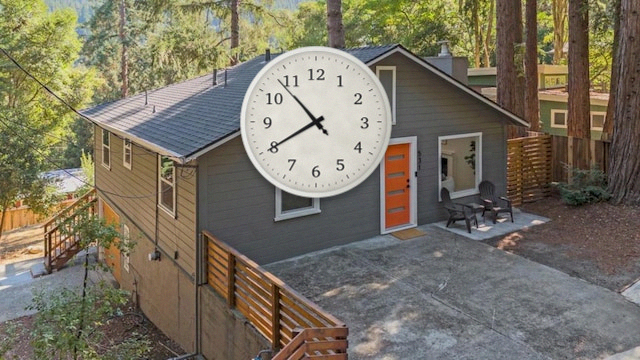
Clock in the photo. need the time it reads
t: 10:39:53
